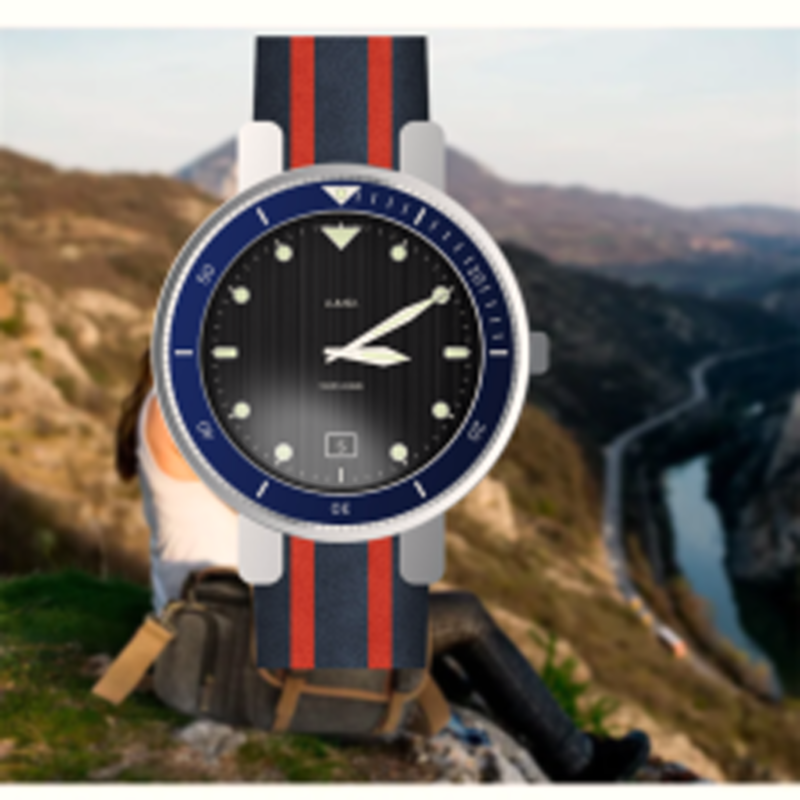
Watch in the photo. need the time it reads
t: 3:10
